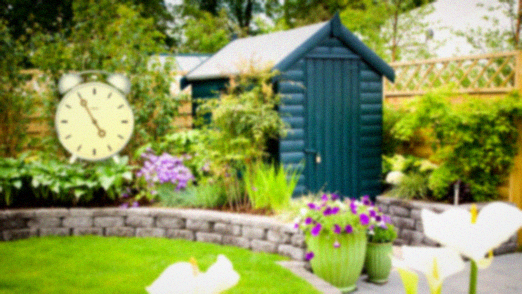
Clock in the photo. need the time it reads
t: 4:55
